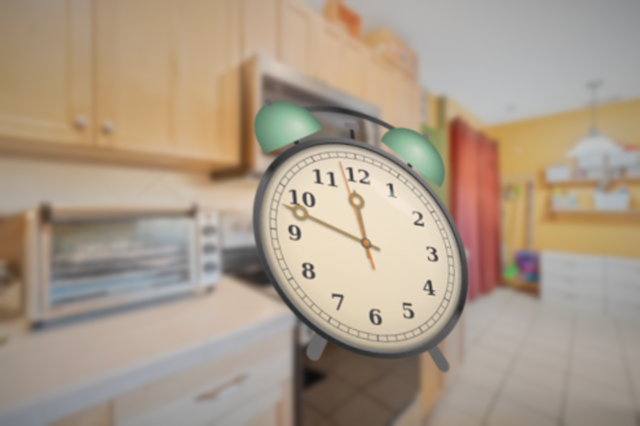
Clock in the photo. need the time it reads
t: 11:47:58
